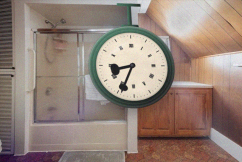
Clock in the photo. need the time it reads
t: 8:34
